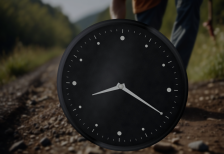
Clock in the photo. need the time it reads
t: 8:20
